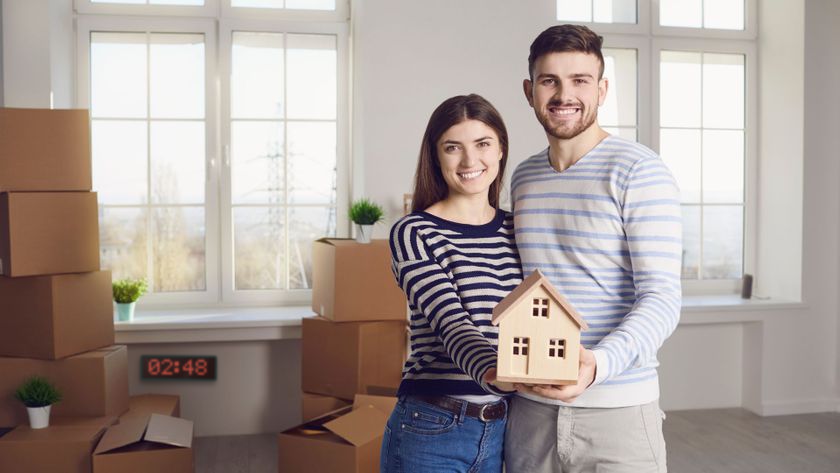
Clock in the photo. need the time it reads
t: 2:48
